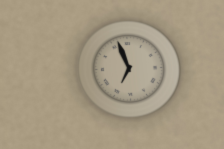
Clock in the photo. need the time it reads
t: 6:57
